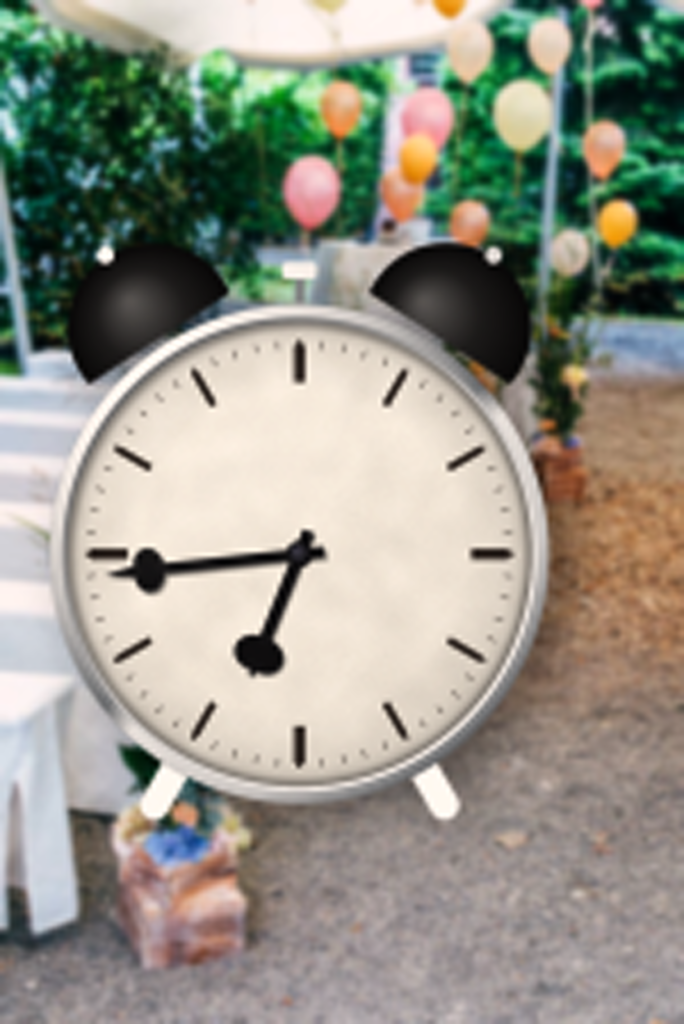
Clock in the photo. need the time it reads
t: 6:44
